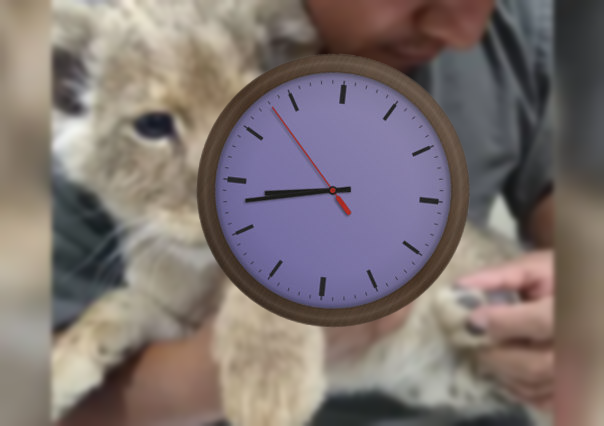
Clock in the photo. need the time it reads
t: 8:42:53
